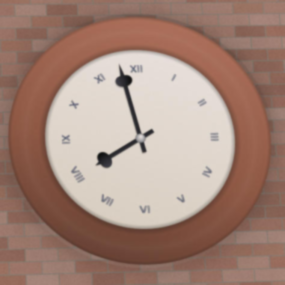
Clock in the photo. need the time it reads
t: 7:58
